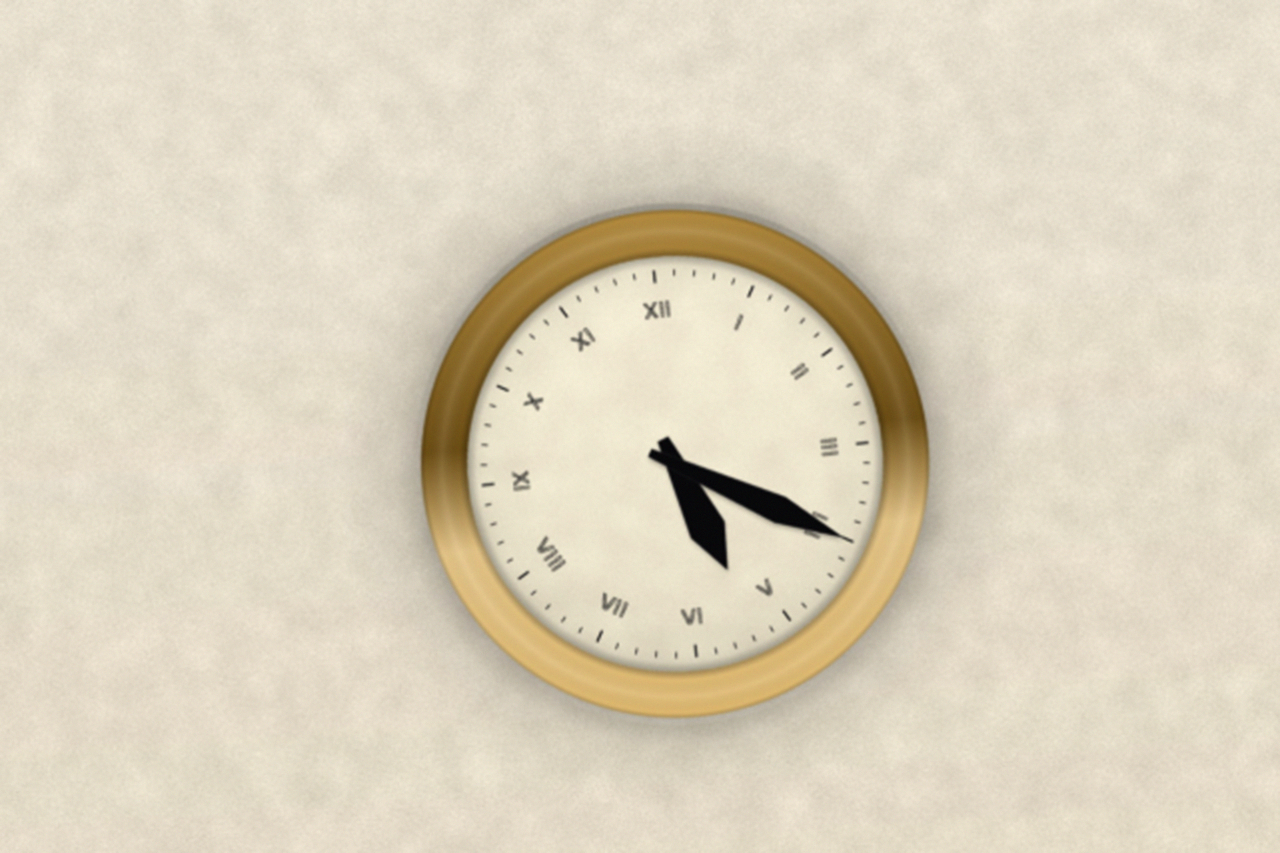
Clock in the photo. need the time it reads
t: 5:20
